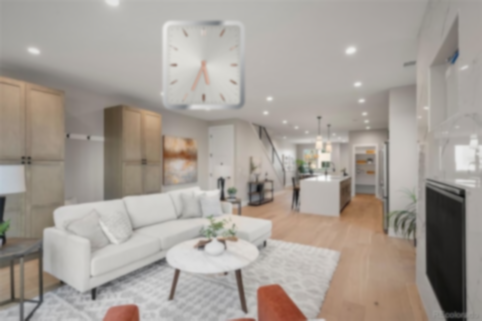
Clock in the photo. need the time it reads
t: 5:34
